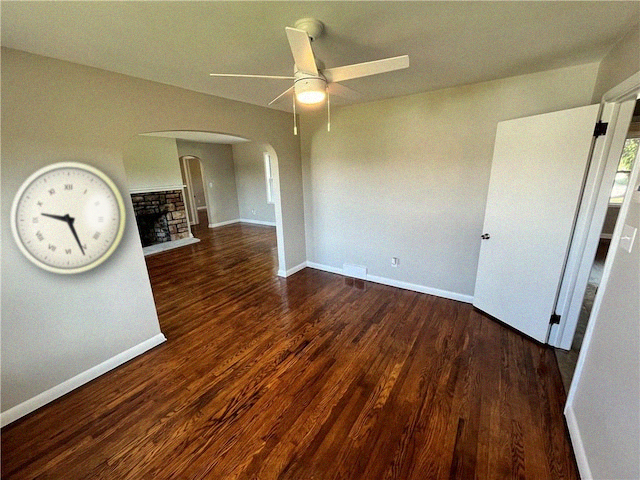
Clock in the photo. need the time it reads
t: 9:26
